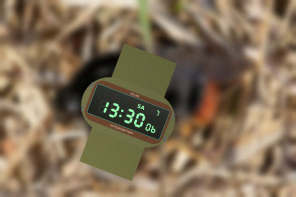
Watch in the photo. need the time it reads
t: 13:30:06
